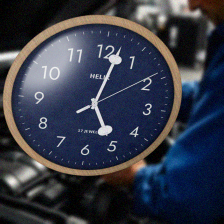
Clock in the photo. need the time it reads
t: 5:02:09
